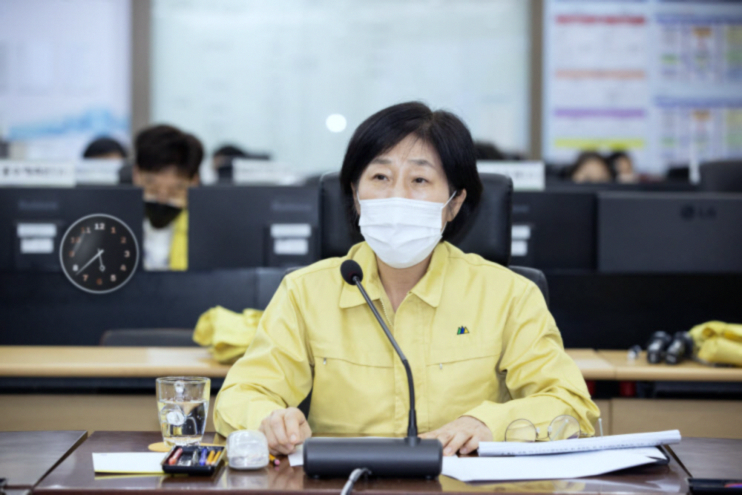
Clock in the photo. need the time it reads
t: 5:38
